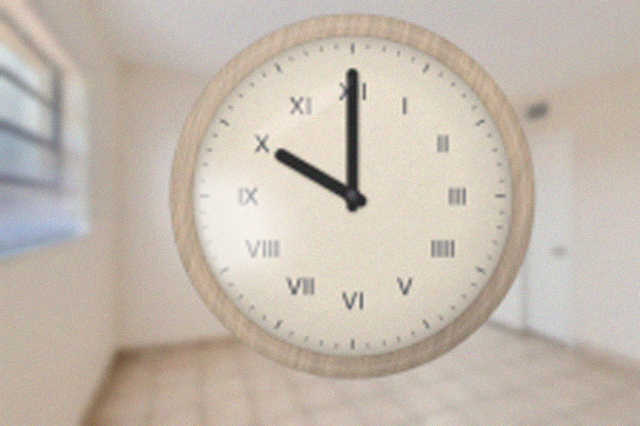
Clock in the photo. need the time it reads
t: 10:00
